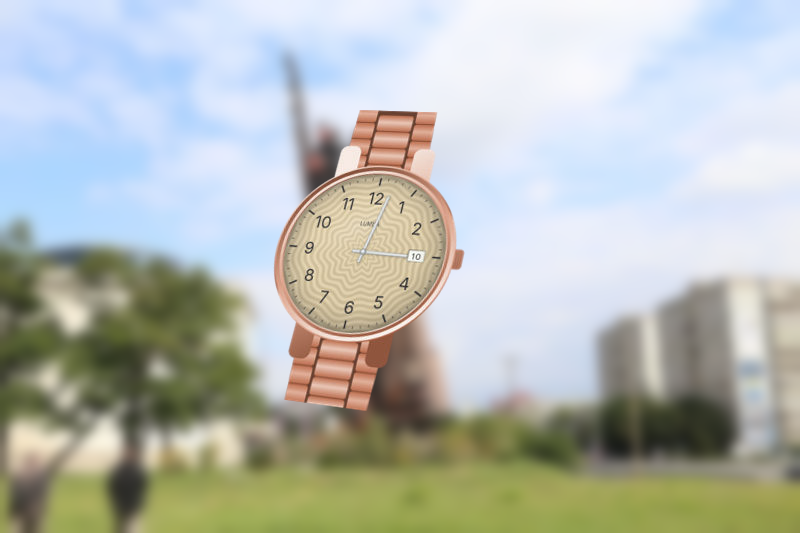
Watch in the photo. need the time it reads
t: 3:02
